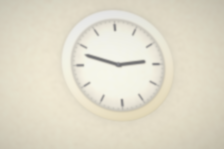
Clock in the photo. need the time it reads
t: 2:48
